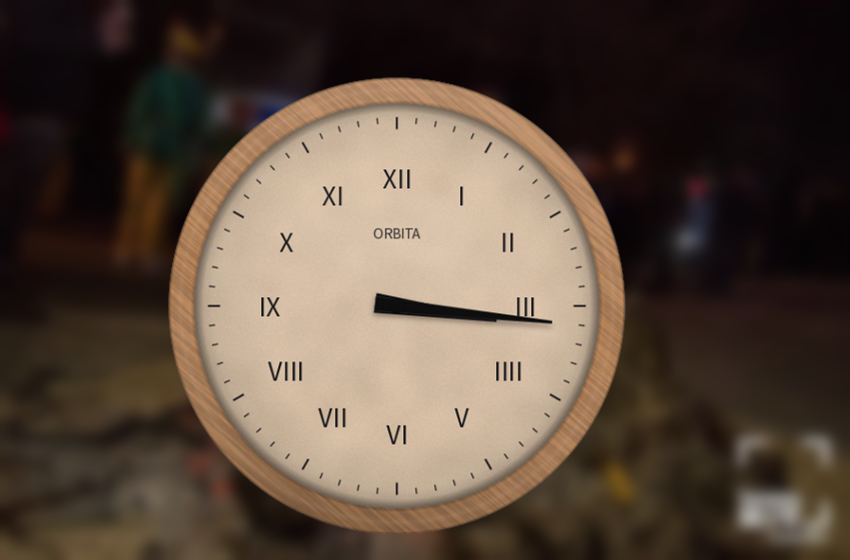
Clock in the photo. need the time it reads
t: 3:16
